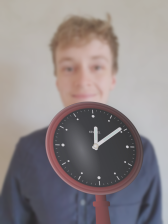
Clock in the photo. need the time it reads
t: 12:09
